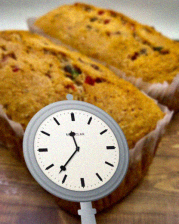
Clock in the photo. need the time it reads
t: 11:37
